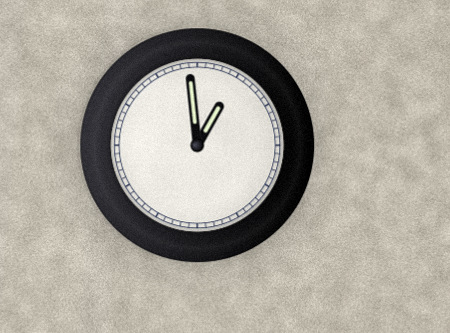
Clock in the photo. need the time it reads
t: 12:59
